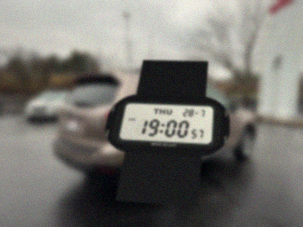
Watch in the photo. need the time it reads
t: 19:00
